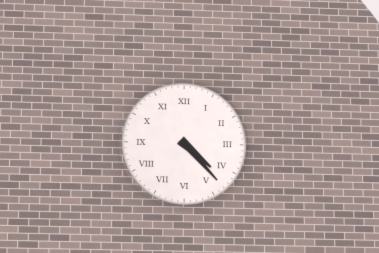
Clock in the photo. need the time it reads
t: 4:23
